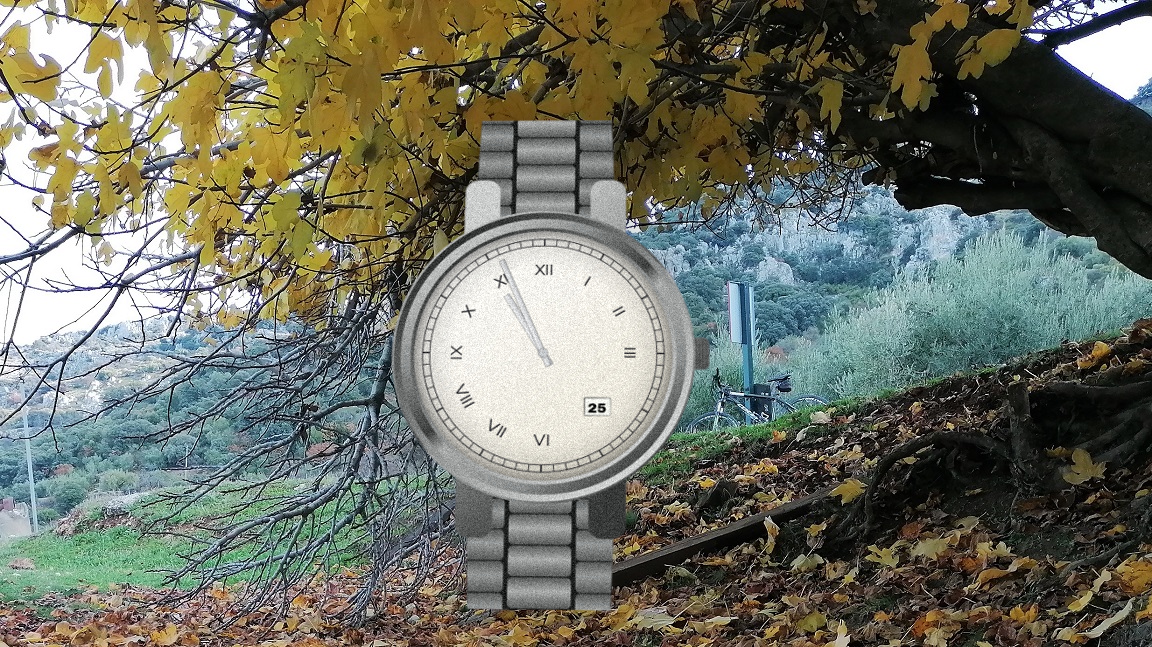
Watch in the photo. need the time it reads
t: 10:56
